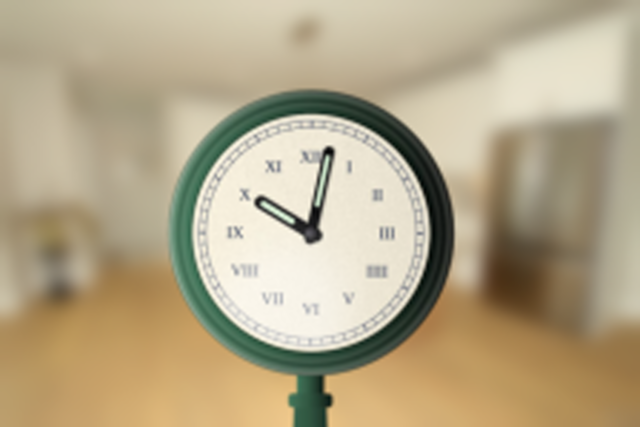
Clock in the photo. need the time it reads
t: 10:02
